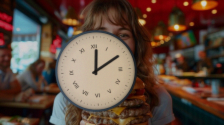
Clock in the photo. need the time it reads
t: 12:10
